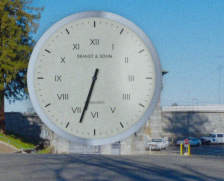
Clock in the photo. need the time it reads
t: 6:33
